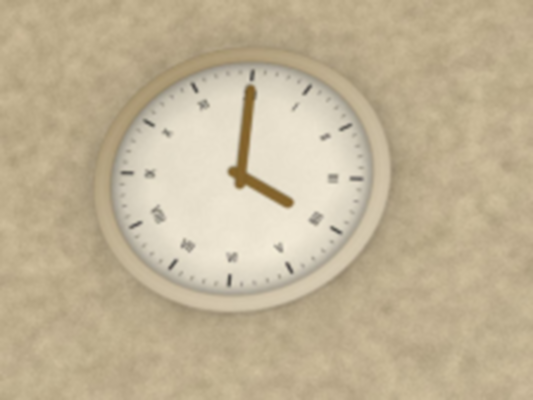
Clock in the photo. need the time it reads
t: 4:00
